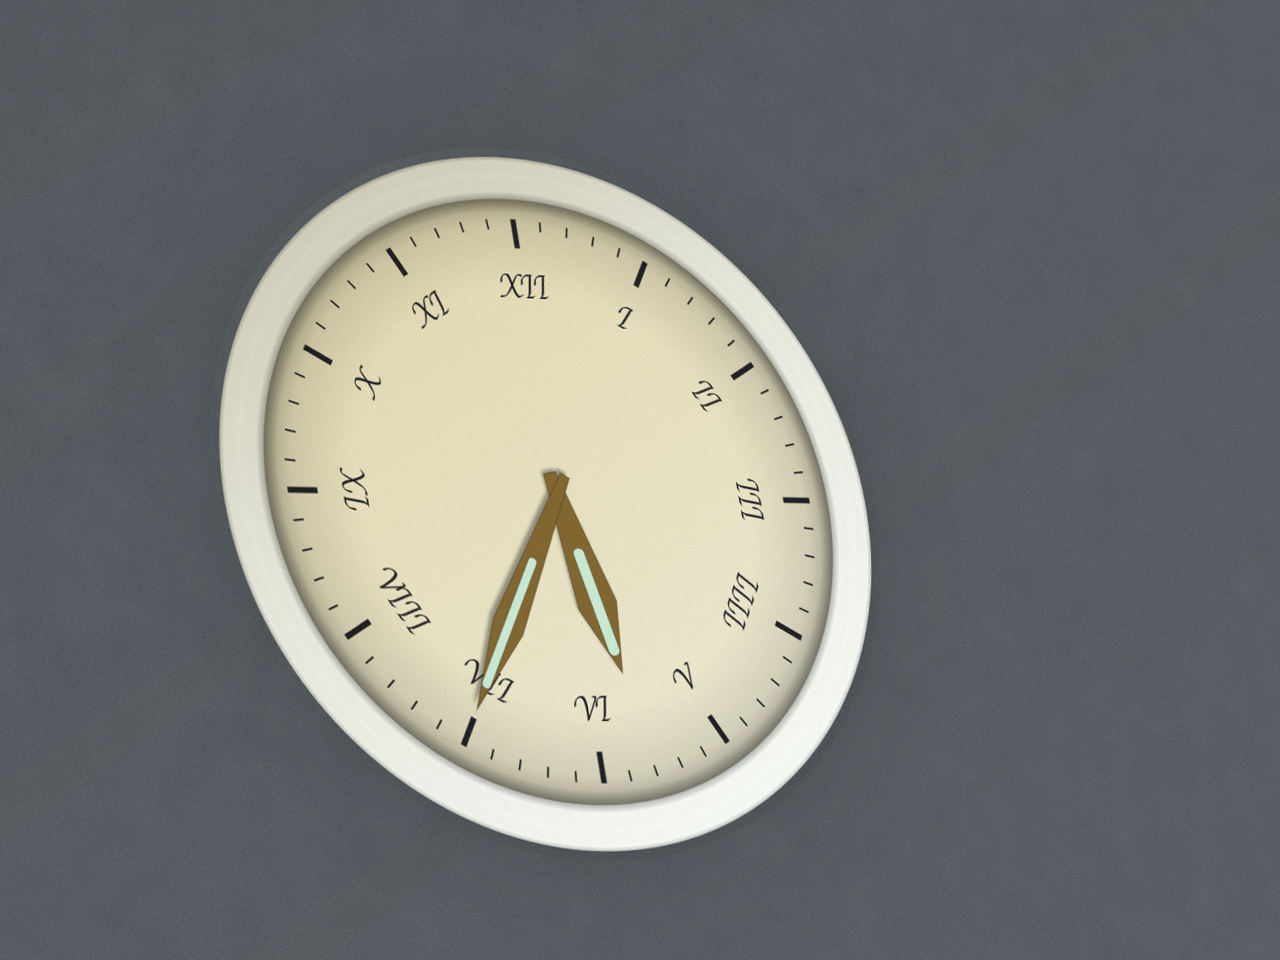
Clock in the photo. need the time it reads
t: 5:35
